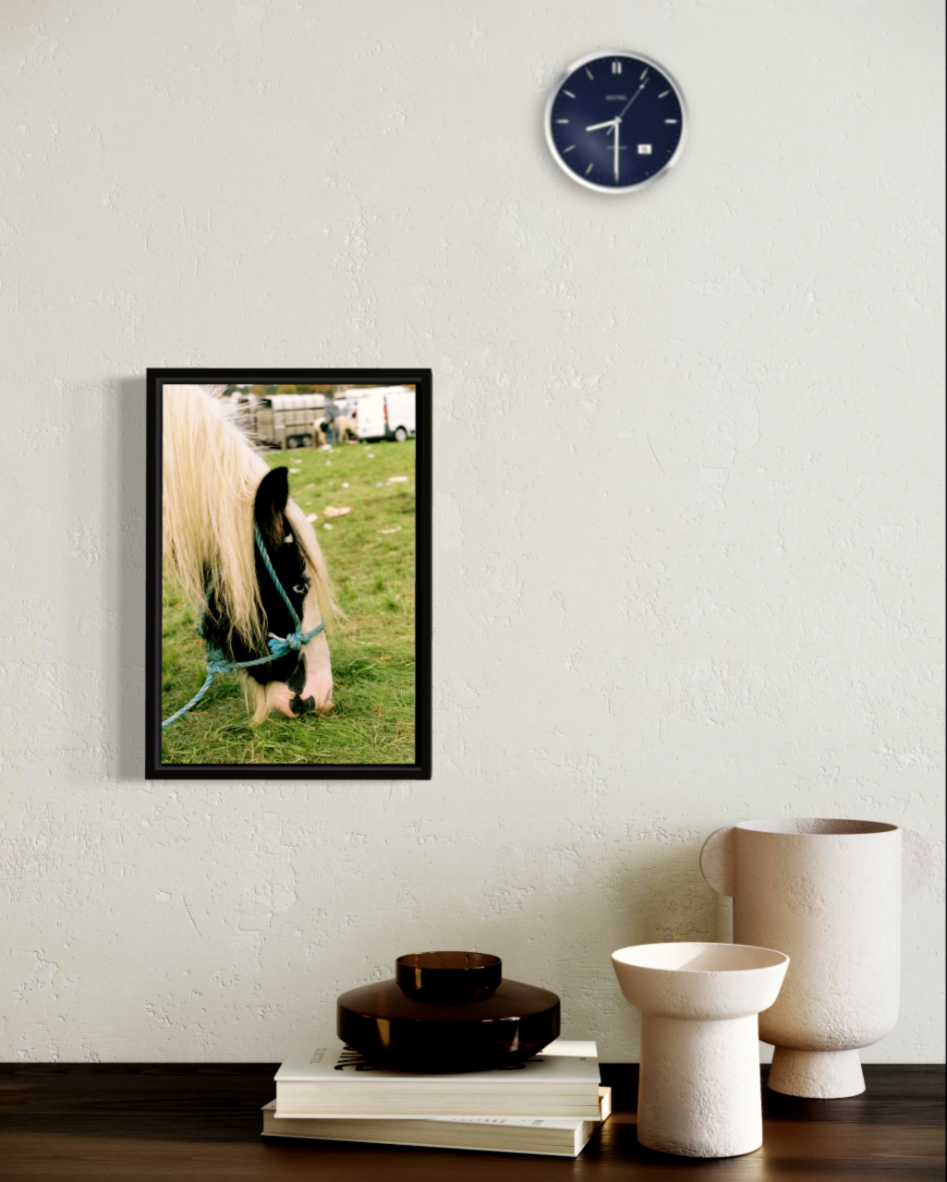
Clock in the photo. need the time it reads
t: 8:30:06
